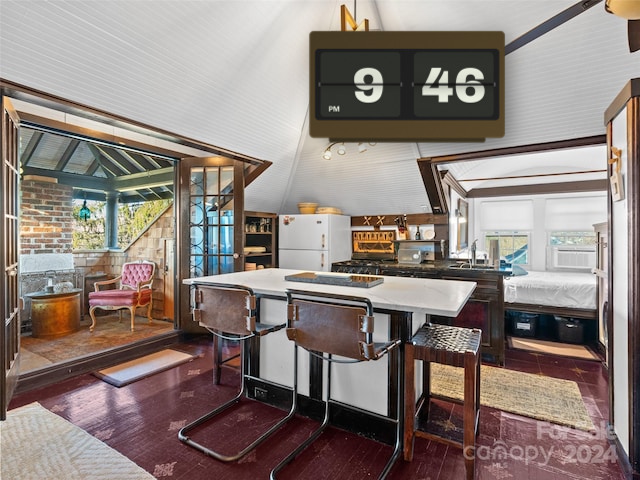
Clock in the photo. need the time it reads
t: 9:46
